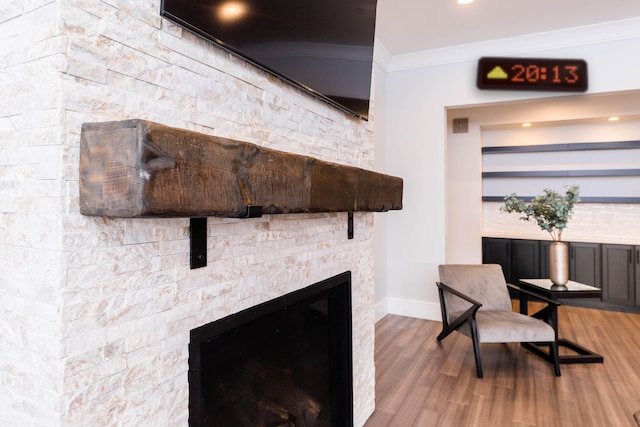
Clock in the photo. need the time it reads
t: 20:13
